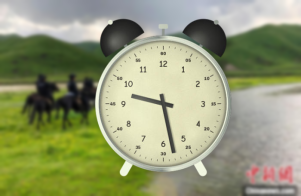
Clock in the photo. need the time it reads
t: 9:28
